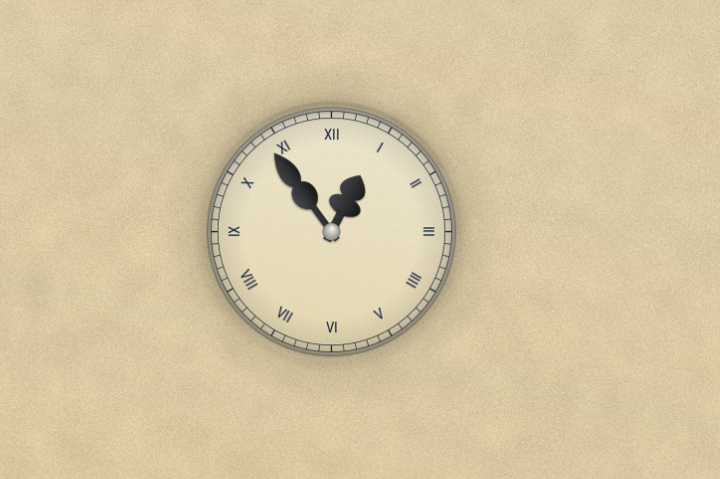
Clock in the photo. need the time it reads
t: 12:54
